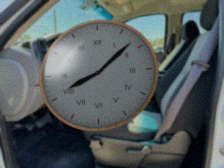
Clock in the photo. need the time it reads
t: 8:08
